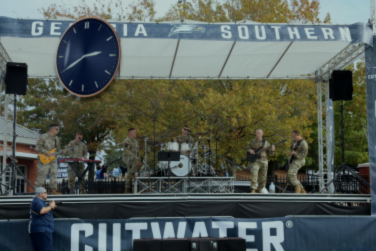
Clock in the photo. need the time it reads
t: 2:40
